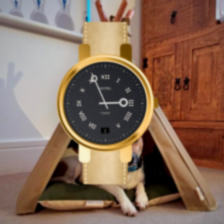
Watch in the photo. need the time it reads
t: 2:56
